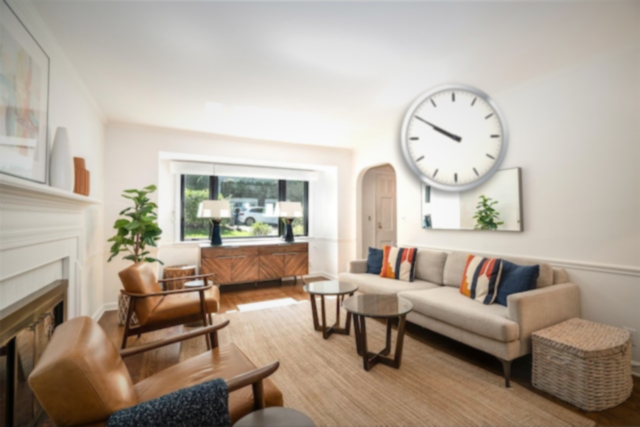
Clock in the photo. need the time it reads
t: 9:50
